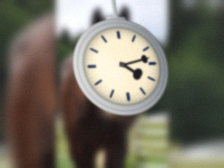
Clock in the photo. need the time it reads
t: 4:13
